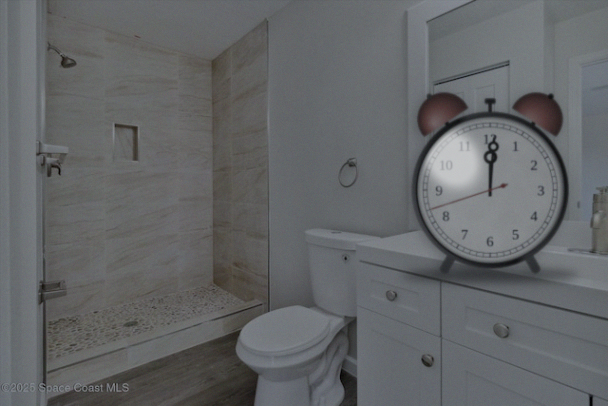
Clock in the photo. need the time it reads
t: 12:00:42
